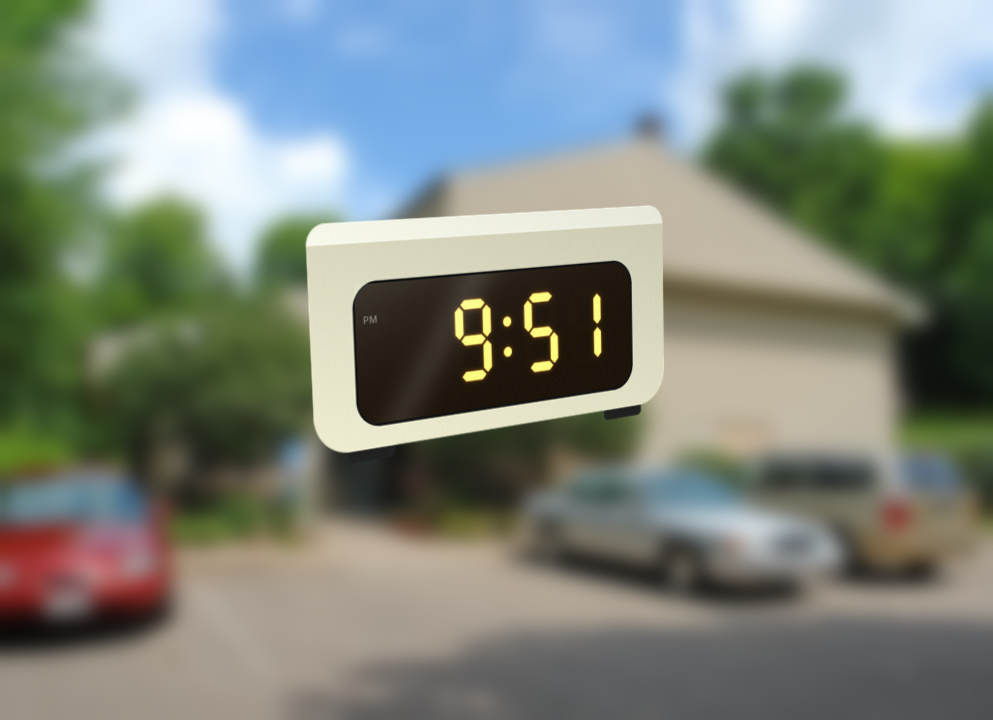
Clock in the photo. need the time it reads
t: 9:51
